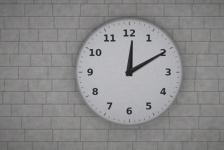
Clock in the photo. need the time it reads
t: 12:10
